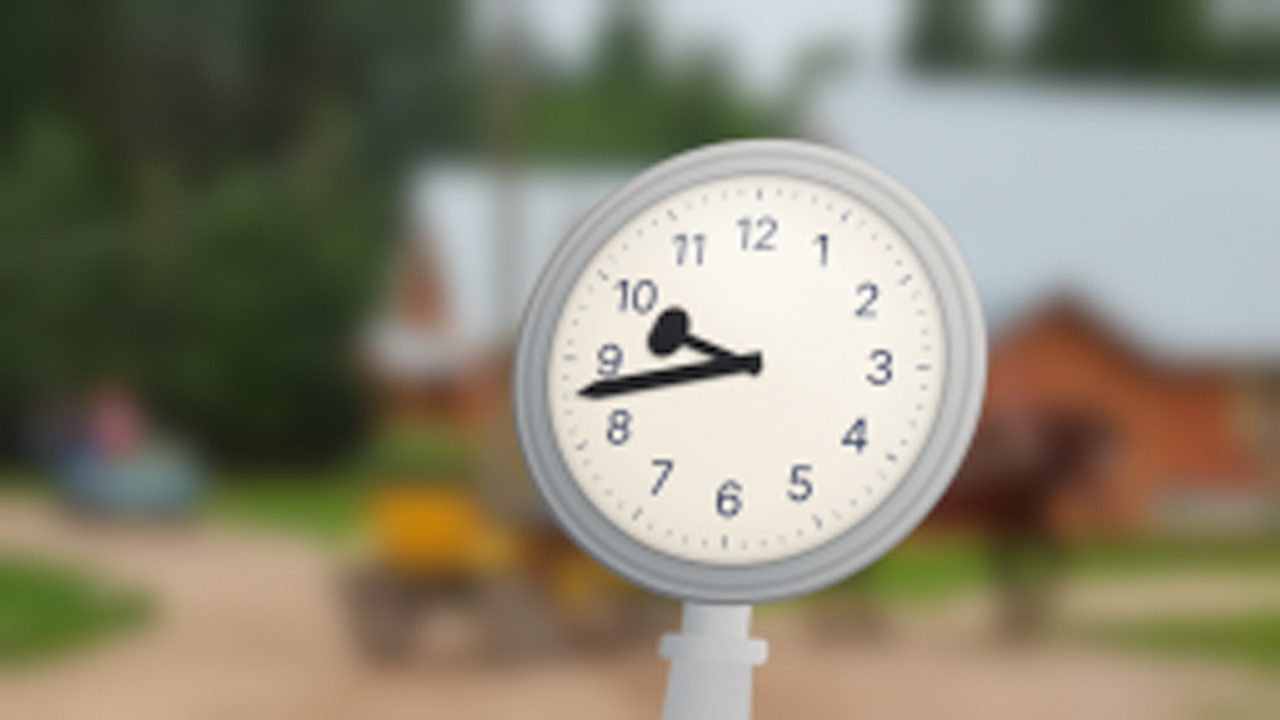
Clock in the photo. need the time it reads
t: 9:43
